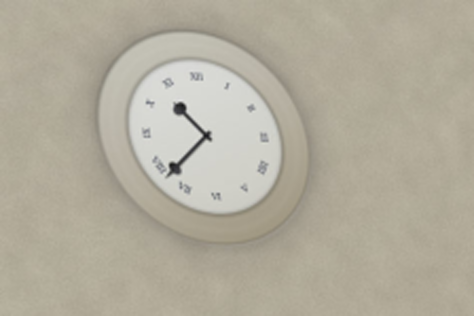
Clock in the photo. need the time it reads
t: 10:38
